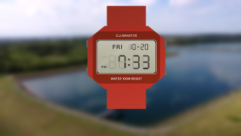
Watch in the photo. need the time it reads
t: 7:33
